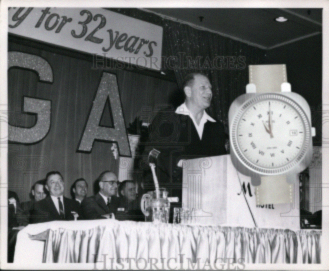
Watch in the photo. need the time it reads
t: 11:00
